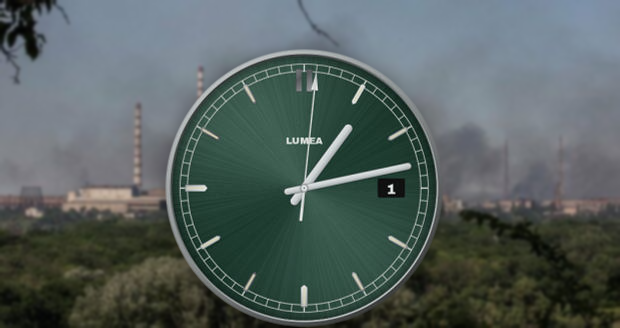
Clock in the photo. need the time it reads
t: 1:13:01
